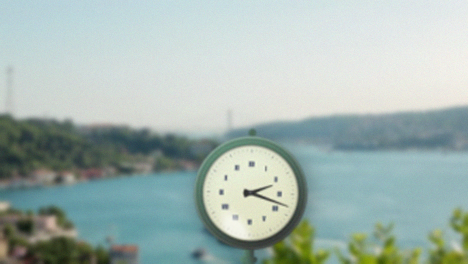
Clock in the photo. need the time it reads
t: 2:18
